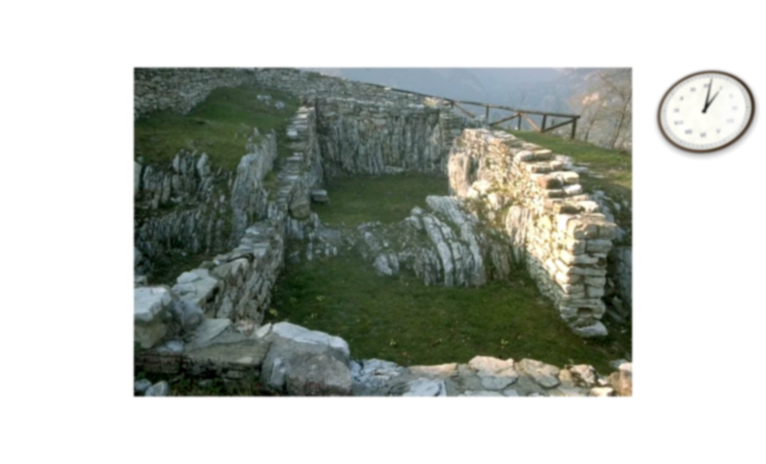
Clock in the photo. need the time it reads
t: 1:01
